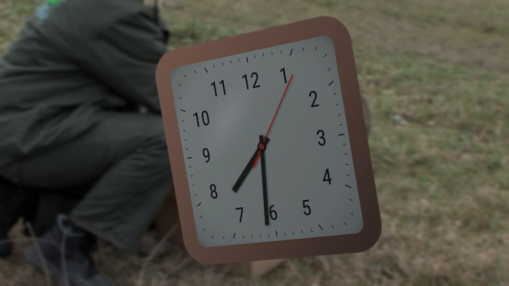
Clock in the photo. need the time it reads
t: 7:31:06
